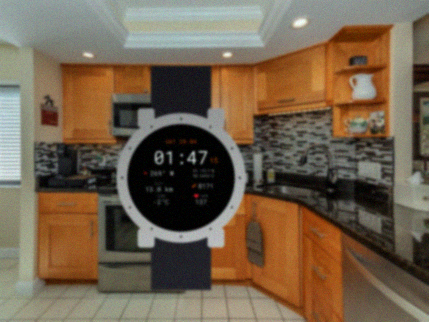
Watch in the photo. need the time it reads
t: 1:47
